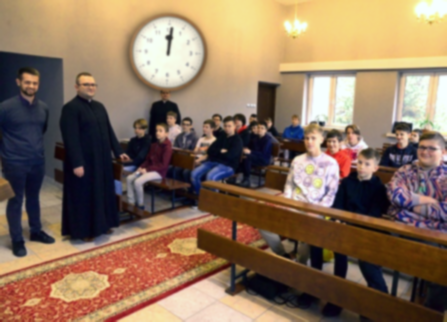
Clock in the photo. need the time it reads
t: 12:01
